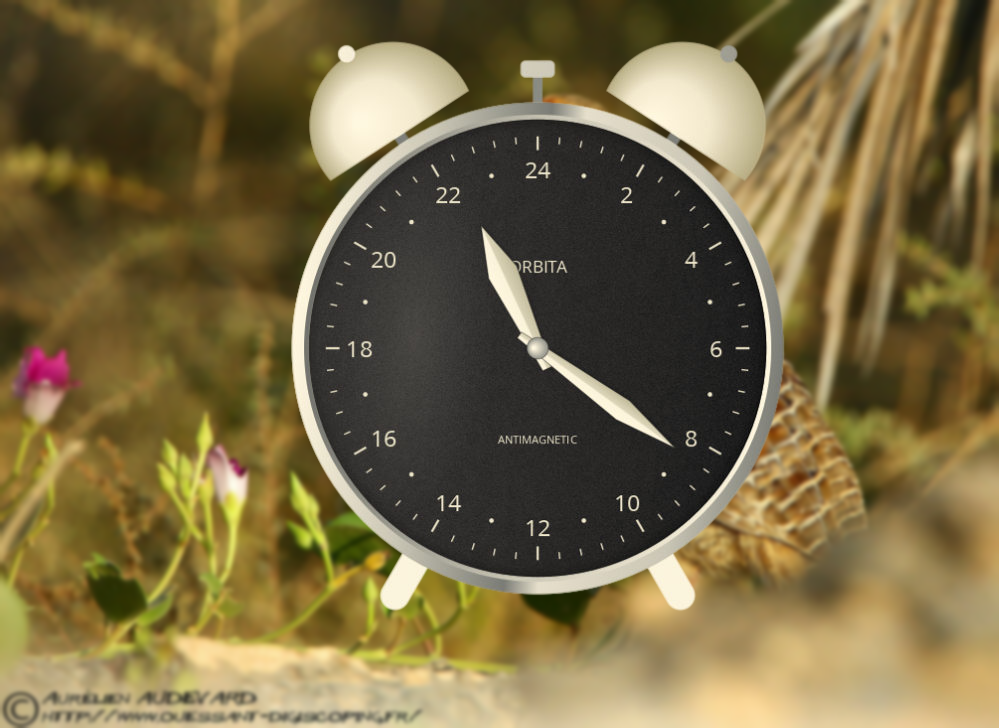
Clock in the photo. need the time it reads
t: 22:21
